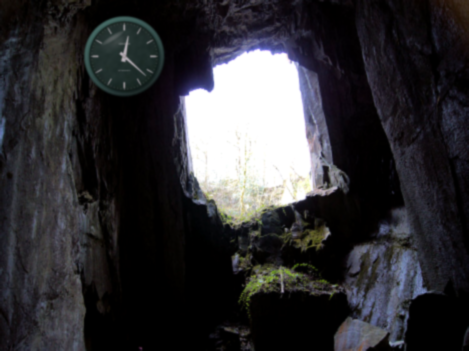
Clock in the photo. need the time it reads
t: 12:22
